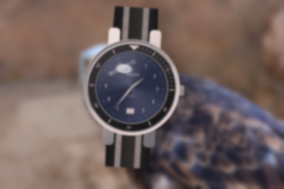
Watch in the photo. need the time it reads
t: 1:36
